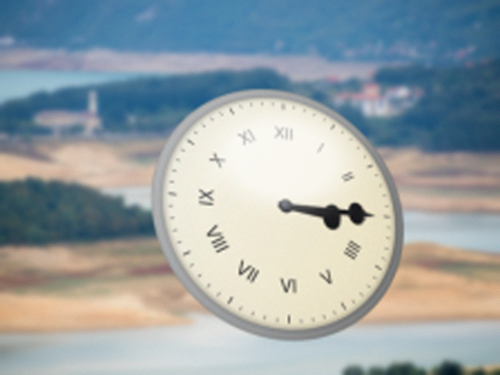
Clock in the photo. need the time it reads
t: 3:15
